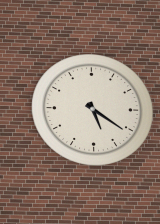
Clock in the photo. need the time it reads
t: 5:21
